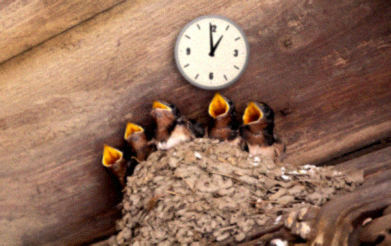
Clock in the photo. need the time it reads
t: 12:59
